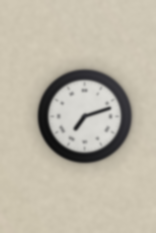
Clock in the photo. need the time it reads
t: 7:12
